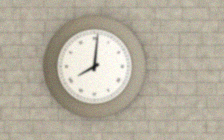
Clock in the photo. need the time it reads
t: 8:01
